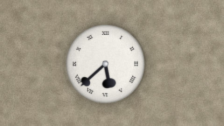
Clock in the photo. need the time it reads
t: 5:38
